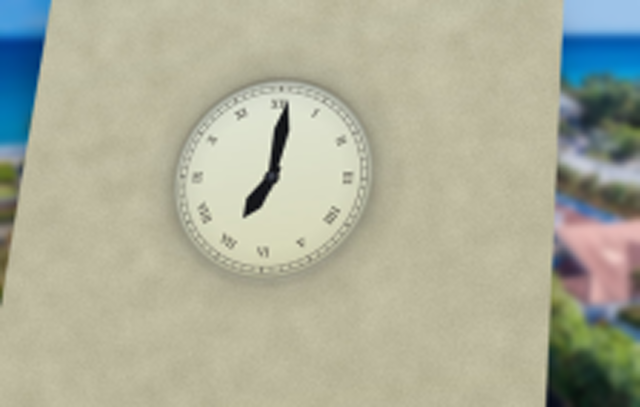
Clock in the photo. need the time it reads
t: 7:01
